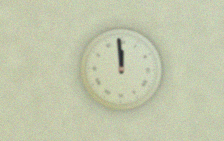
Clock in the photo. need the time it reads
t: 11:59
